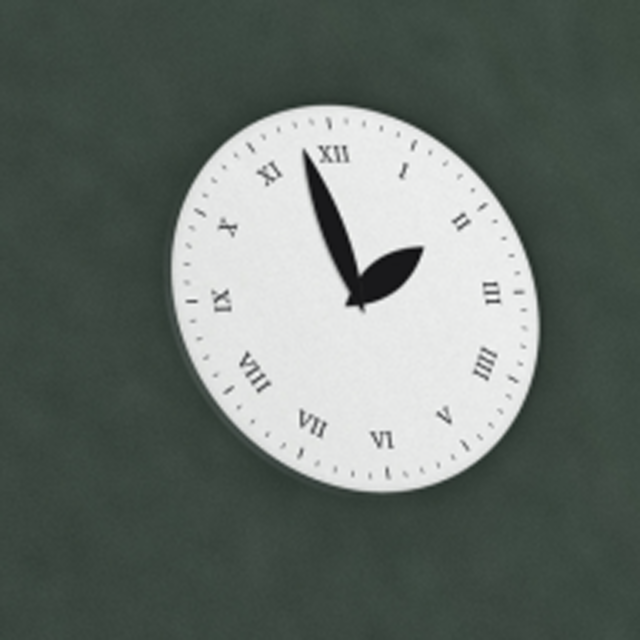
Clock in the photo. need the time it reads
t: 1:58
